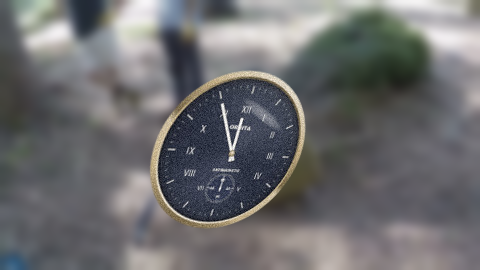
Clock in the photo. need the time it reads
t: 11:55
